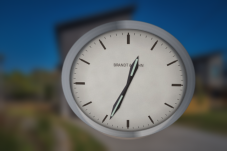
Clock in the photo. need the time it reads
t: 12:34
